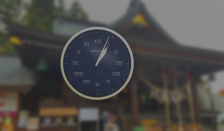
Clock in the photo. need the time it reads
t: 1:04
